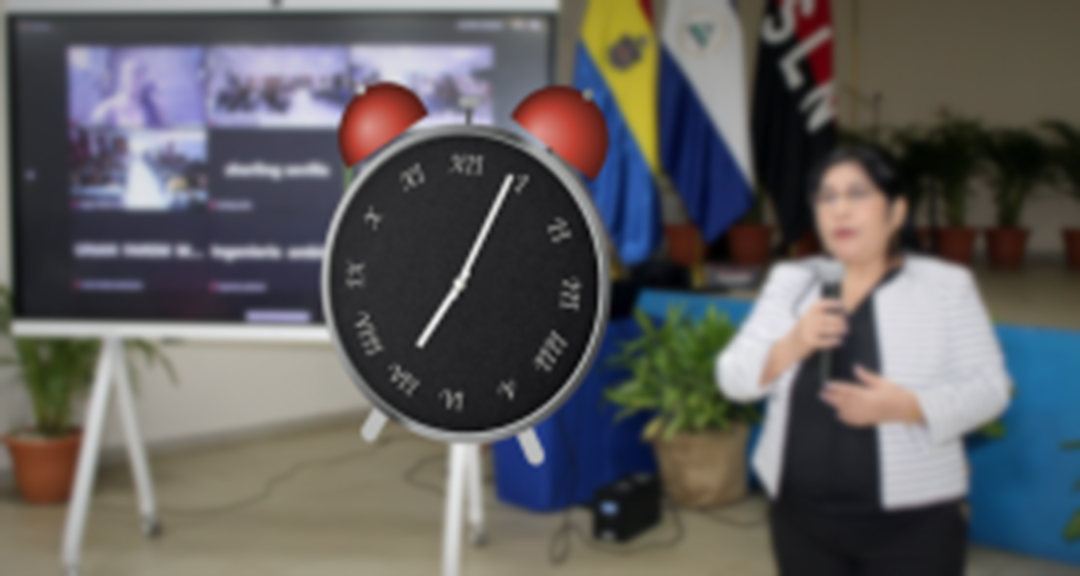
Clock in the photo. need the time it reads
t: 7:04
